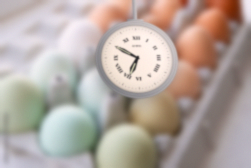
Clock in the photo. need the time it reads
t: 6:50
